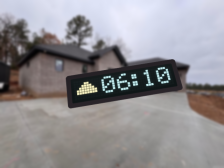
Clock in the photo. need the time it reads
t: 6:10
